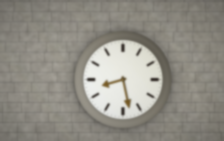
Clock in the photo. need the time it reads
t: 8:28
